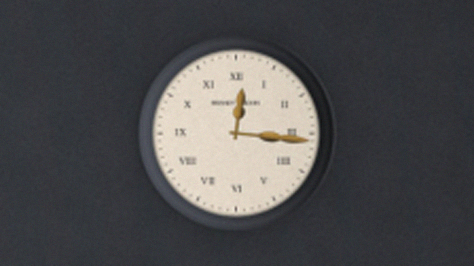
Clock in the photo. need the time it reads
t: 12:16
